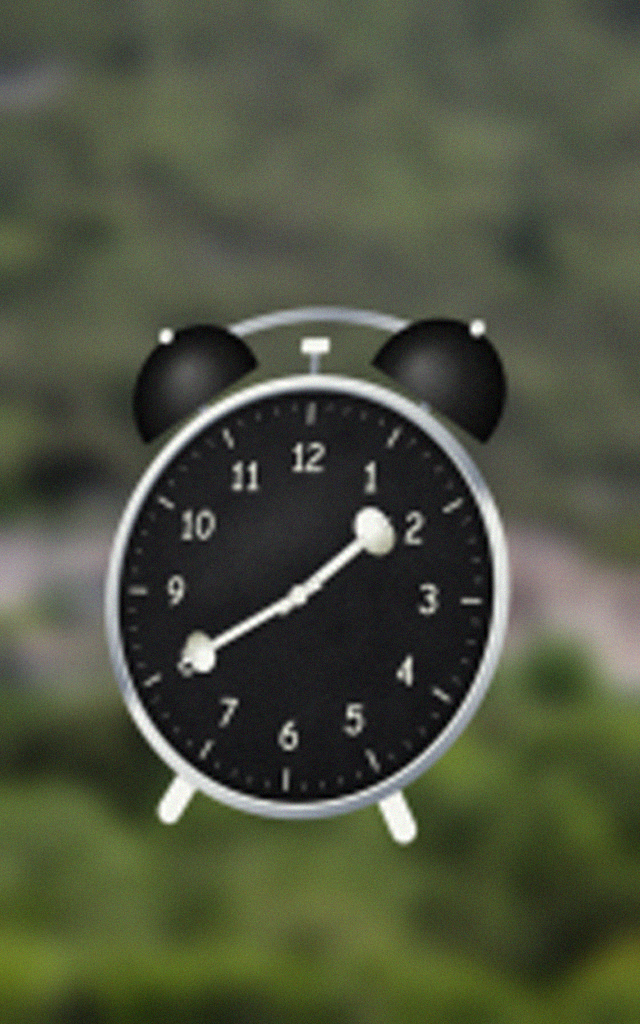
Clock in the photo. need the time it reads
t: 1:40
